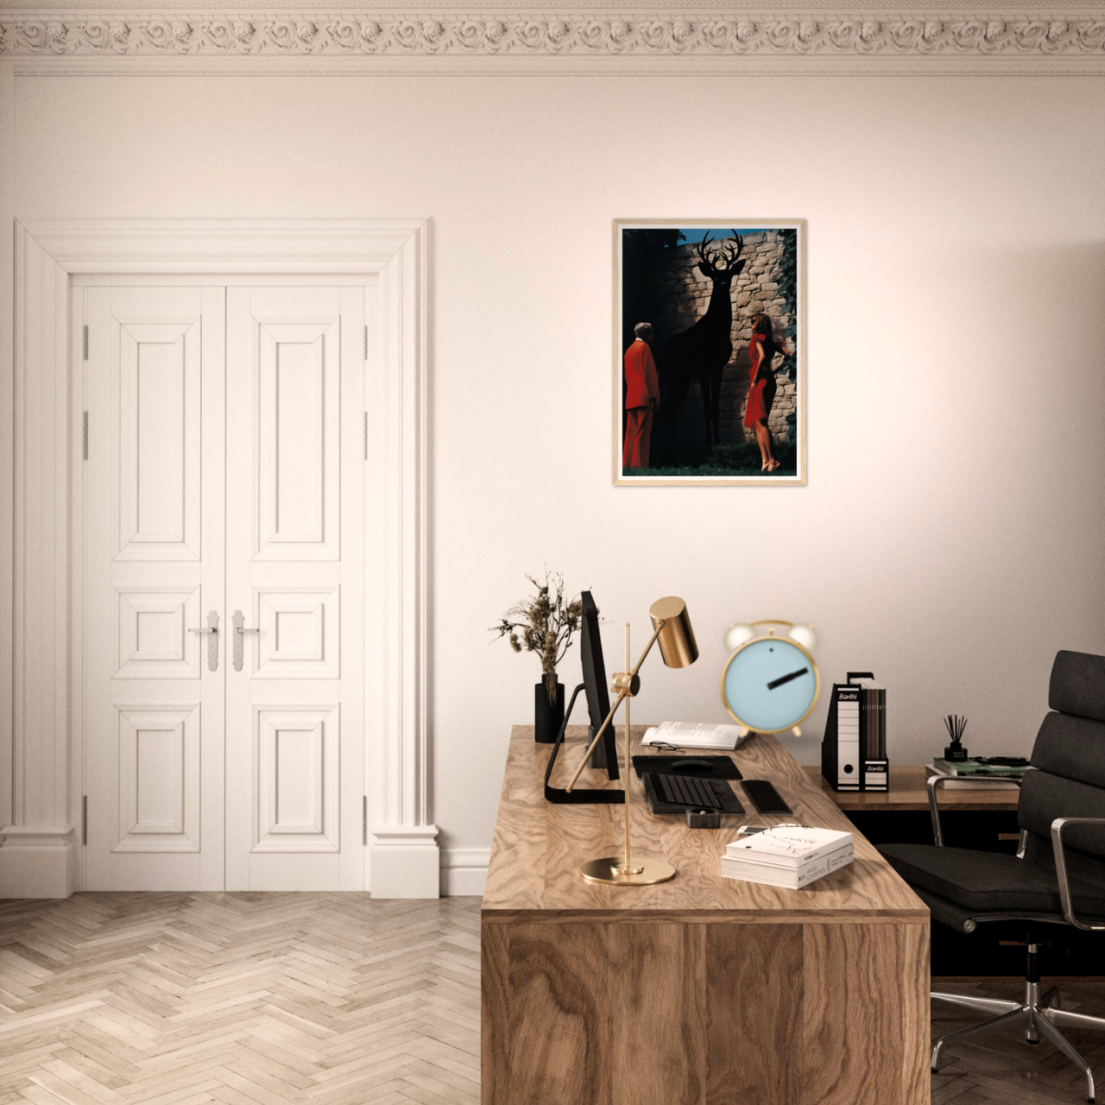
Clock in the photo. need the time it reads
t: 2:11
